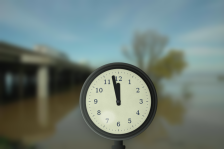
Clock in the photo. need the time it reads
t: 11:58
